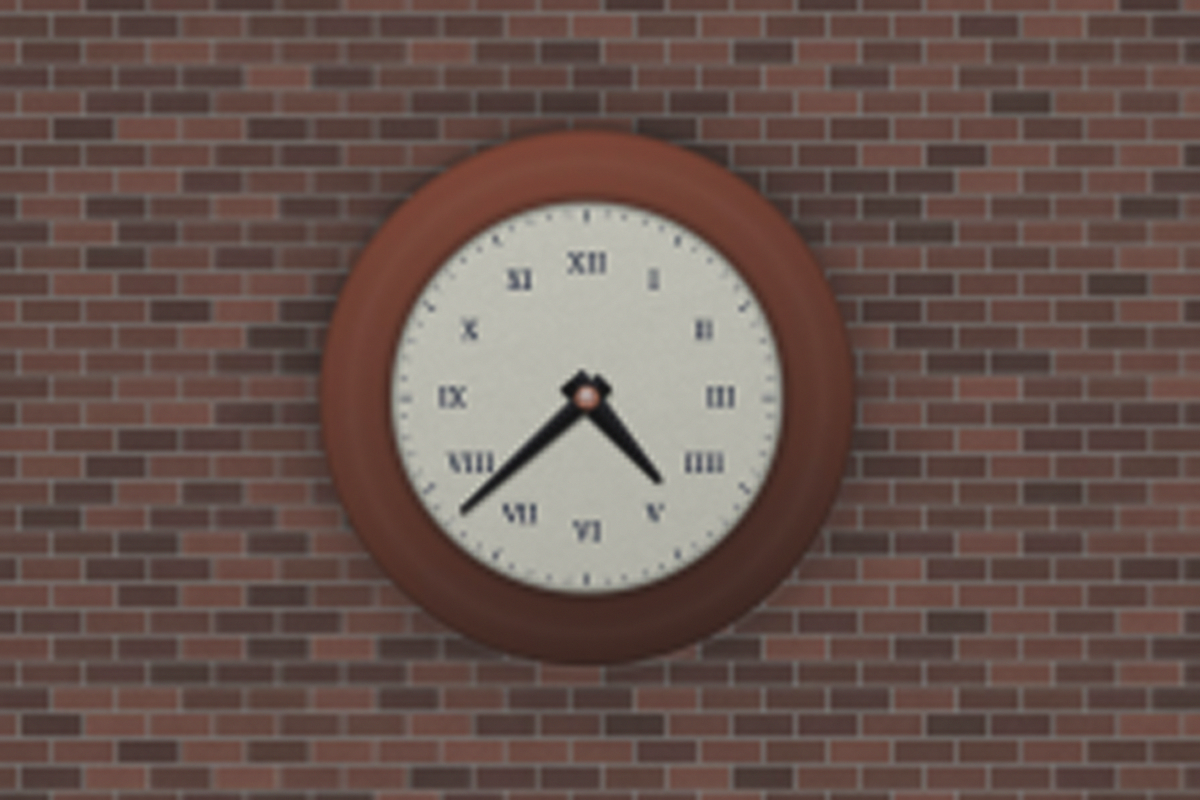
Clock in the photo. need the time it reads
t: 4:38
